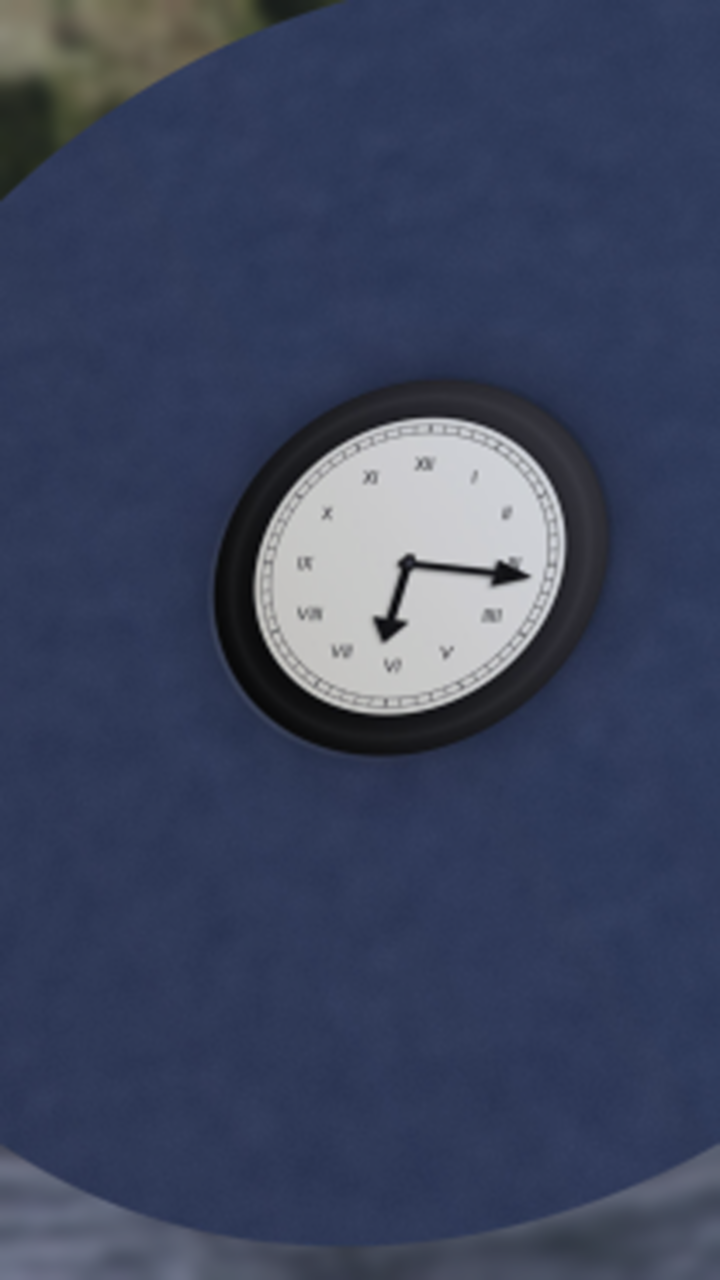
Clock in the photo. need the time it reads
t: 6:16
